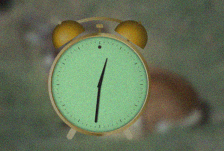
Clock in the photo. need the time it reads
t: 12:31
